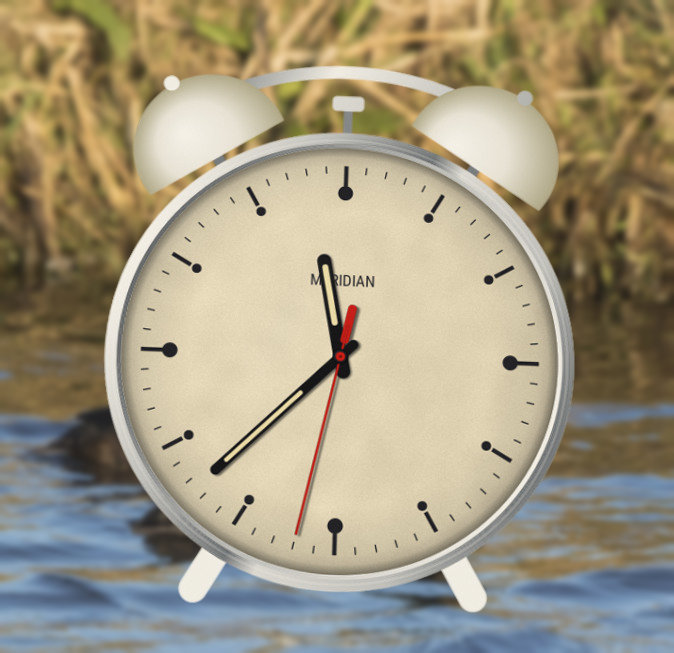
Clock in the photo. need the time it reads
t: 11:37:32
